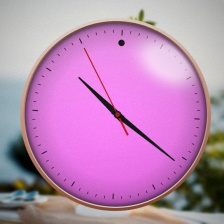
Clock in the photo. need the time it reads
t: 10:20:55
